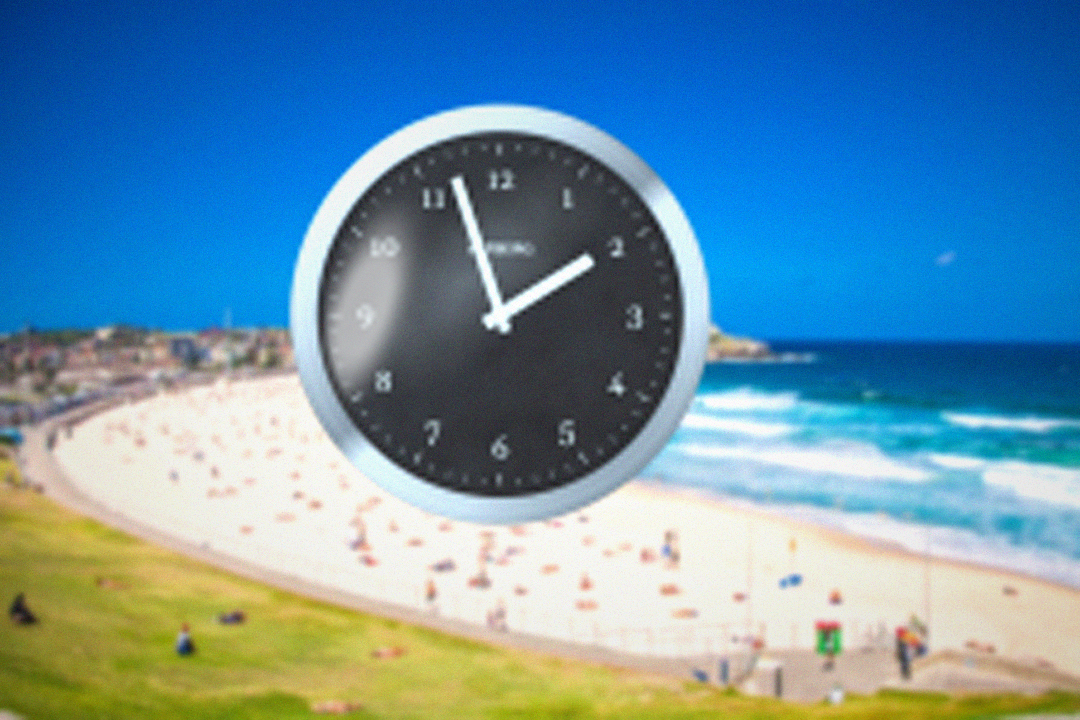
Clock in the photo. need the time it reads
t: 1:57
